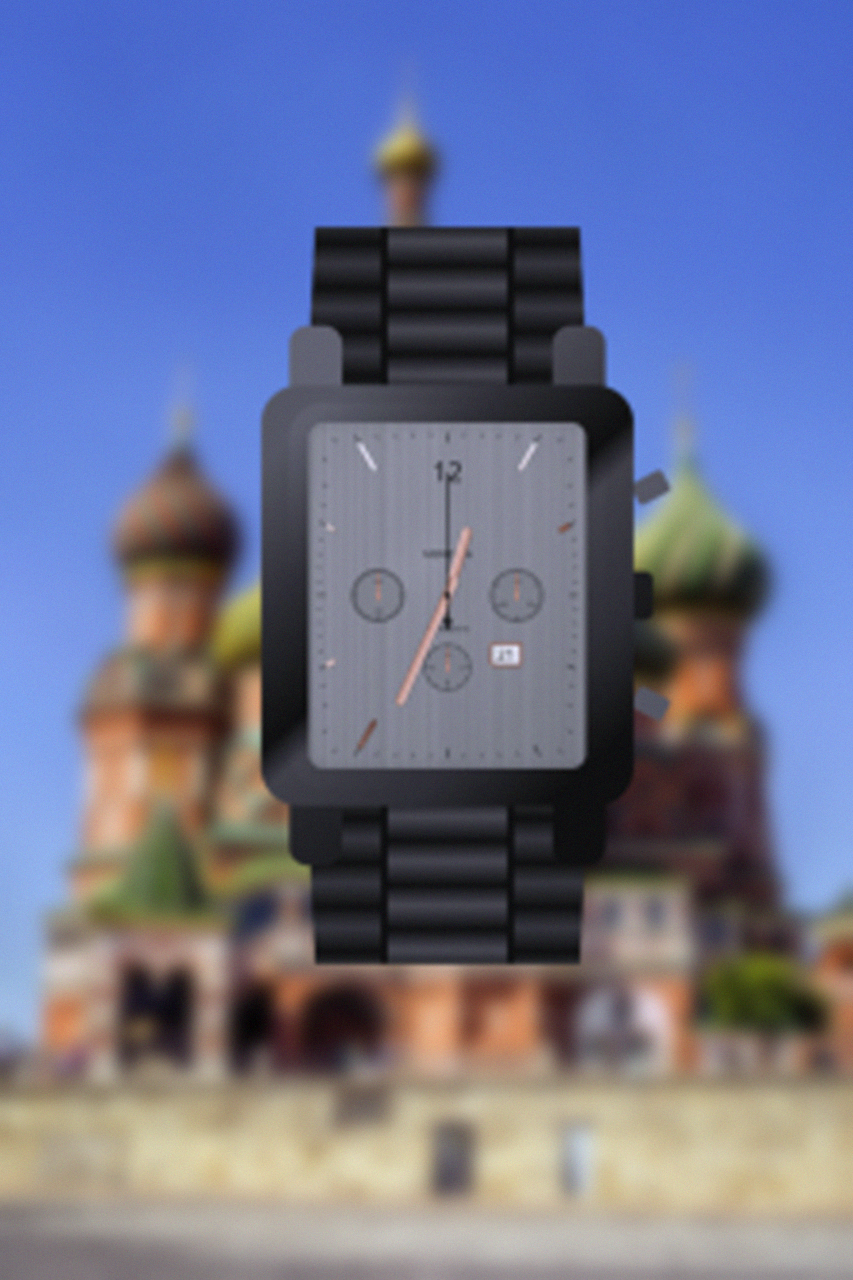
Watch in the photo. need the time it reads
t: 12:34
